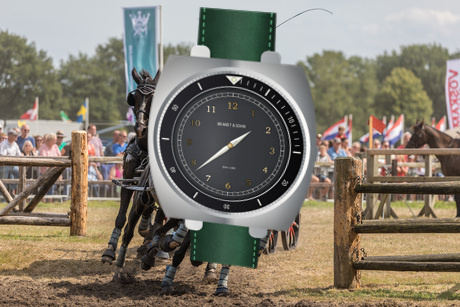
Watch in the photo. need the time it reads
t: 1:38
